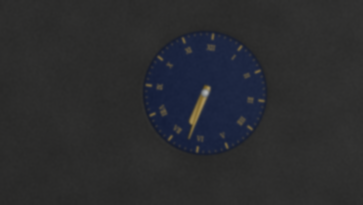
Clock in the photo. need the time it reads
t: 6:32
